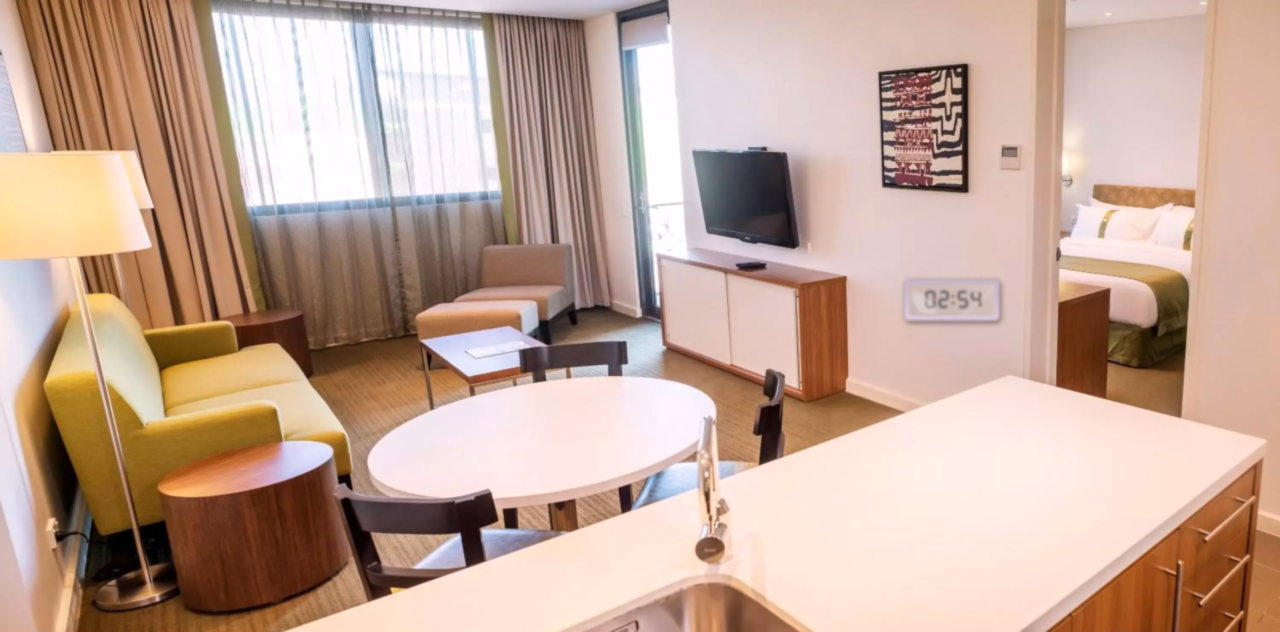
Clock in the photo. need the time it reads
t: 2:54
